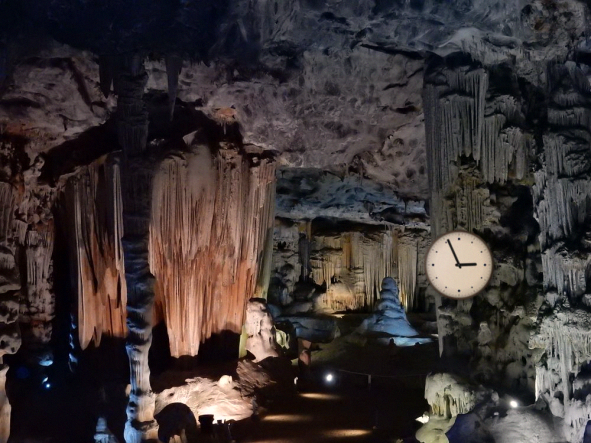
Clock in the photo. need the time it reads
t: 2:56
